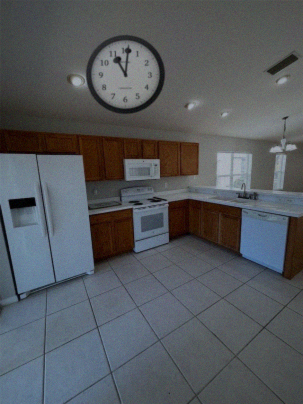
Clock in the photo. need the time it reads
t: 11:01
